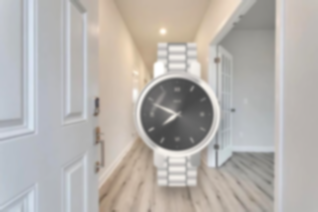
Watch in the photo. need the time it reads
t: 7:49
